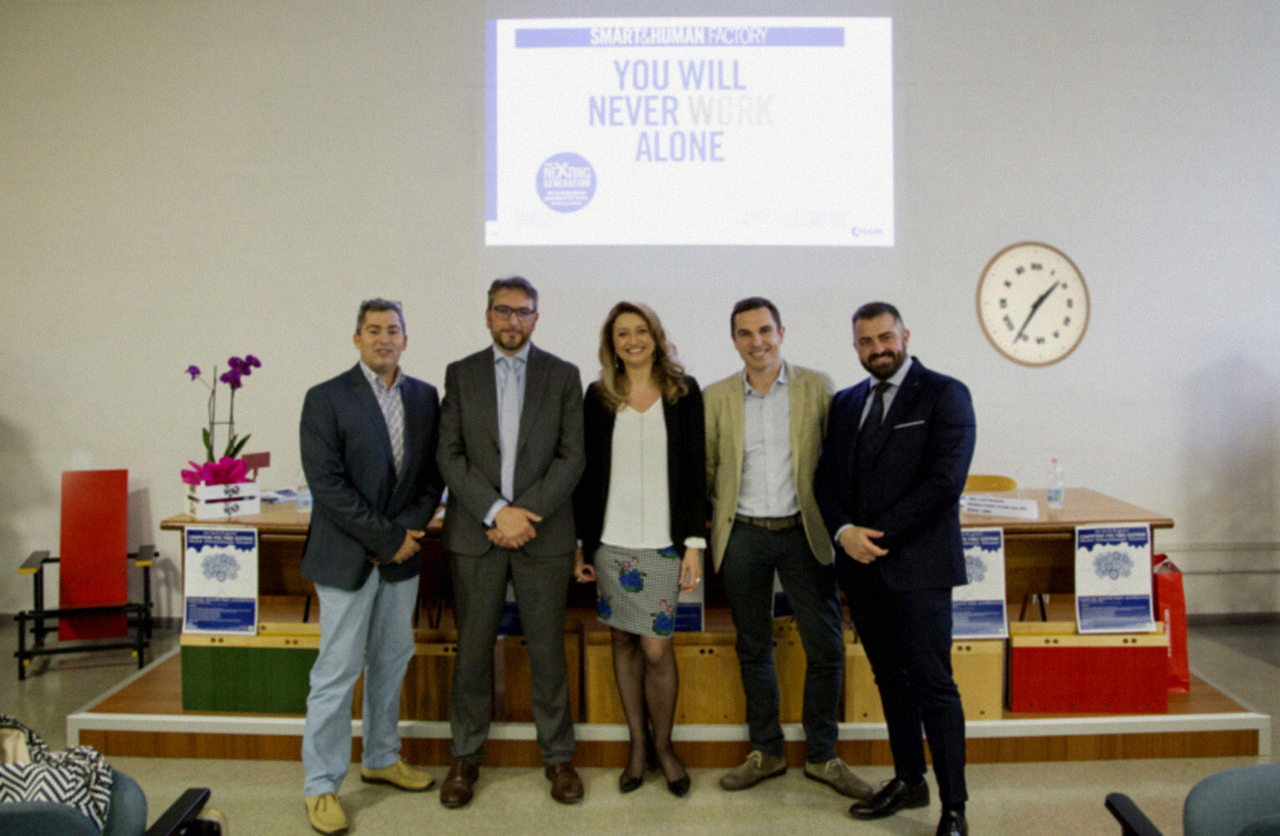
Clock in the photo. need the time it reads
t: 1:36
